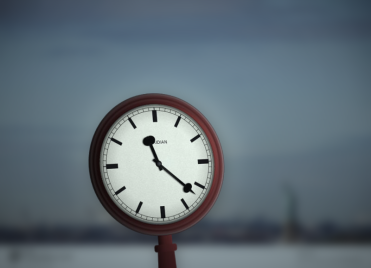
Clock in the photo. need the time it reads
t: 11:22
